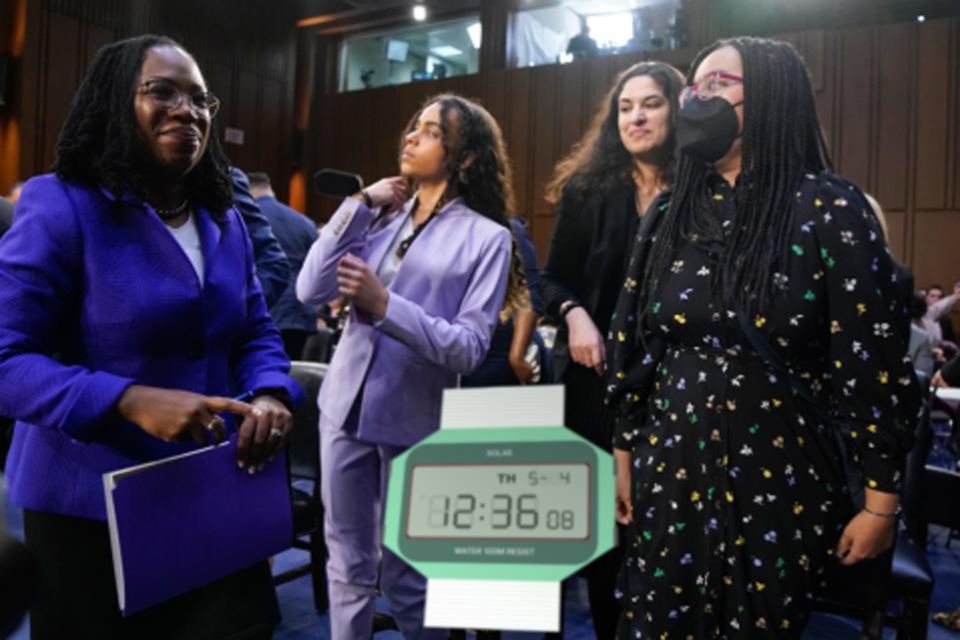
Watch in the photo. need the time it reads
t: 12:36
